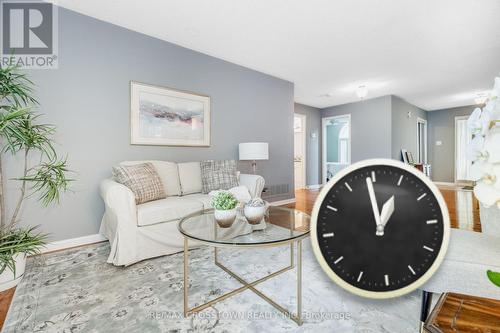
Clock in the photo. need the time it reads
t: 12:59
